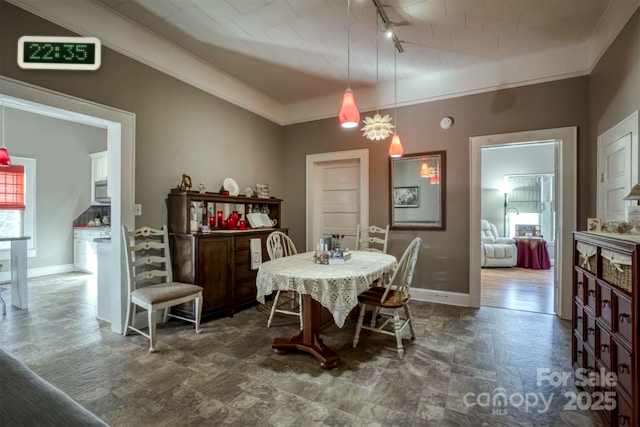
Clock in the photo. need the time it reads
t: 22:35
